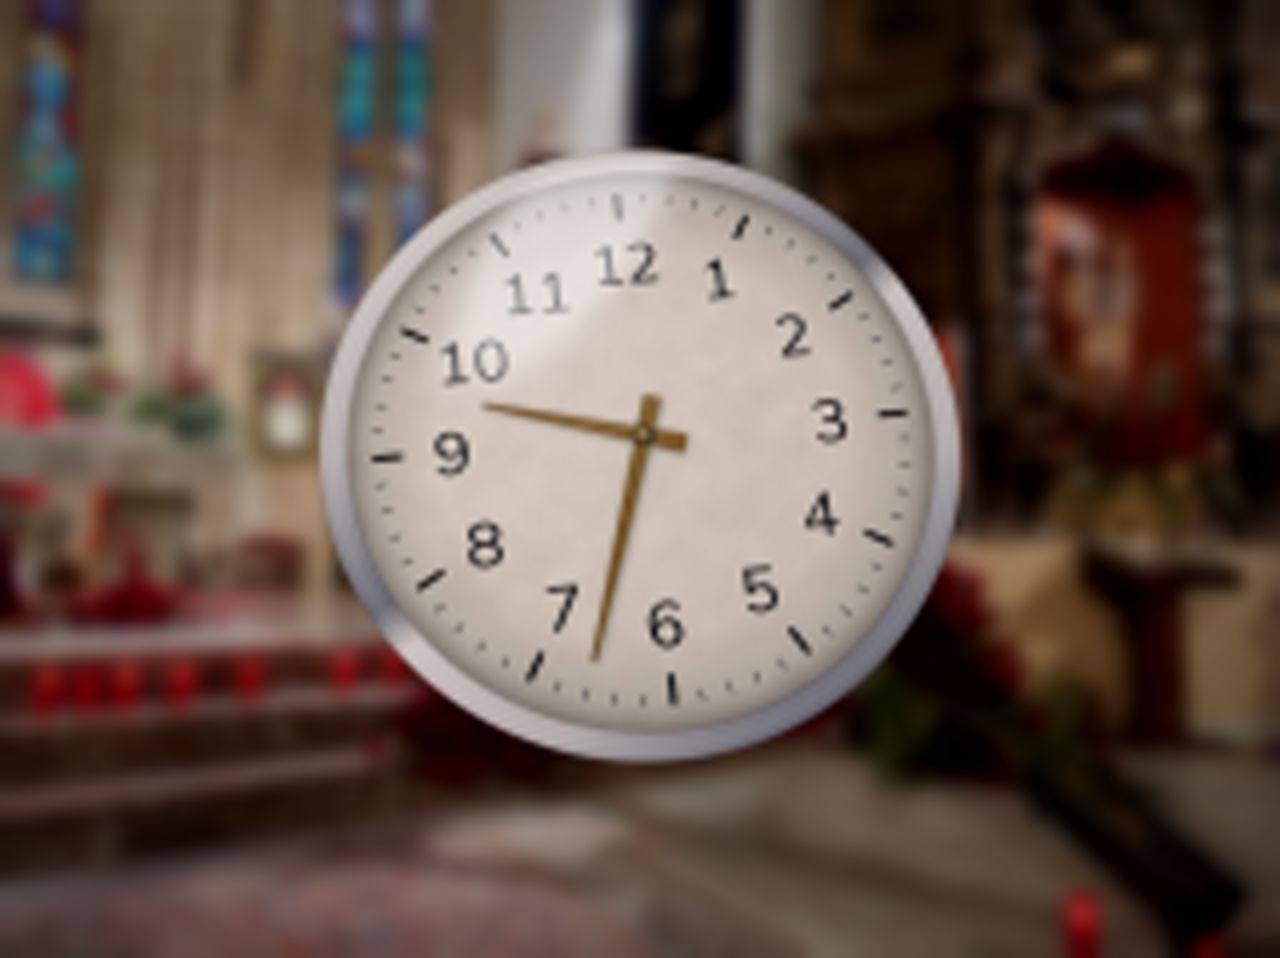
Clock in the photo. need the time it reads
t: 9:33
